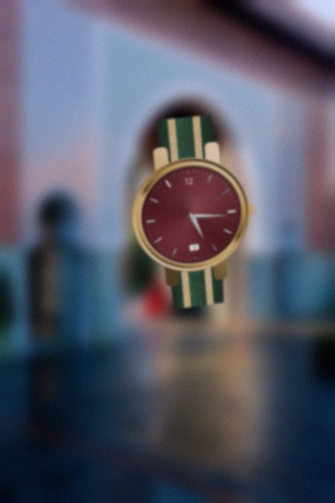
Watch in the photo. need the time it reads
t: 5:16
